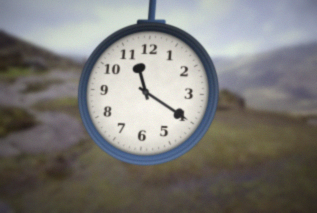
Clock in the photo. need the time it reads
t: 11:20
